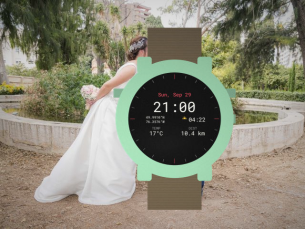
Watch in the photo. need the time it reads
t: 21:00
